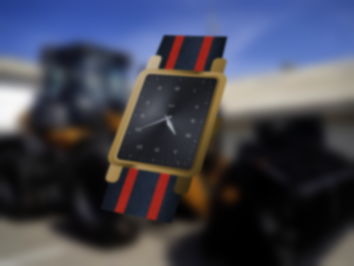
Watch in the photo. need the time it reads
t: 4:40
